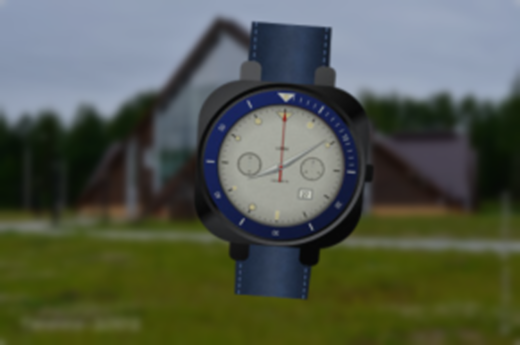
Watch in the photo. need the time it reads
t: 8:09
